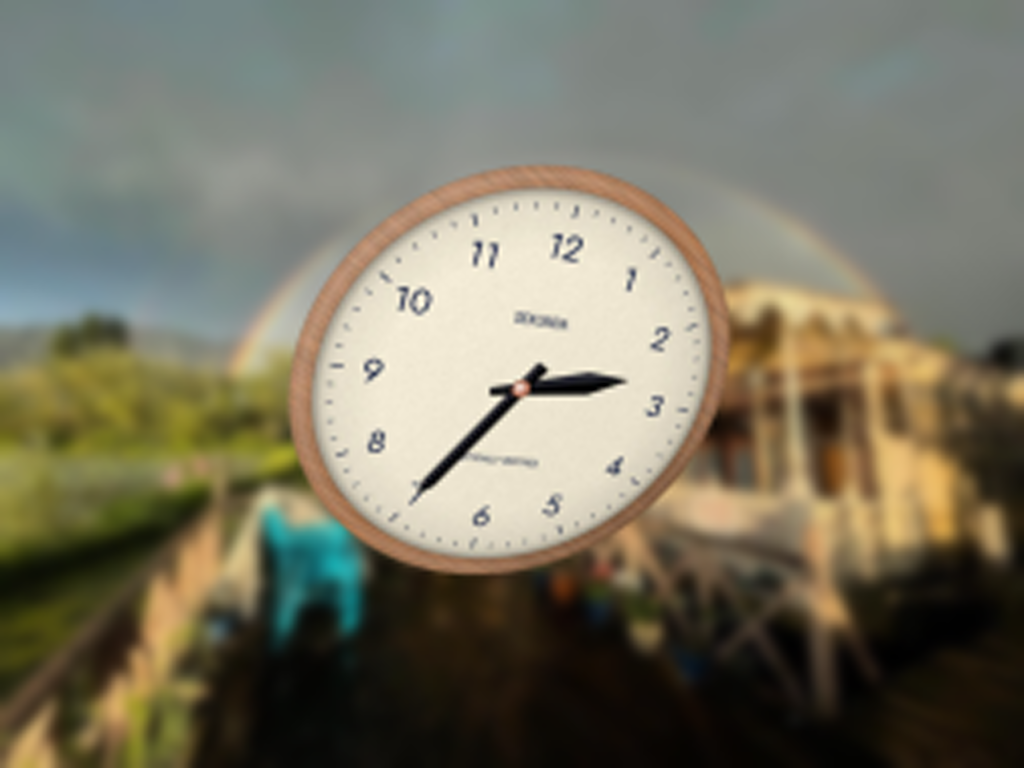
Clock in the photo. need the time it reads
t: 2:35
